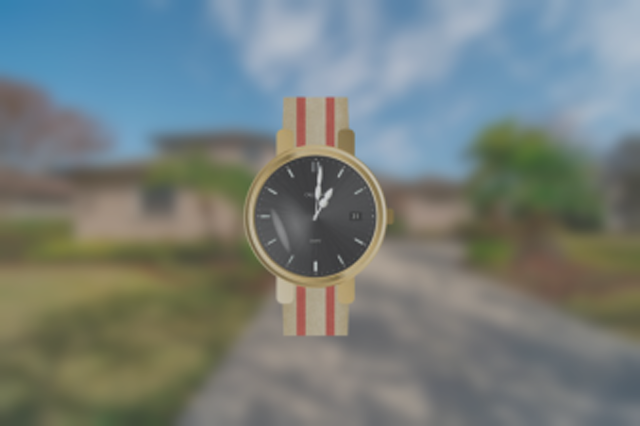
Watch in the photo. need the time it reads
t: 1:01
